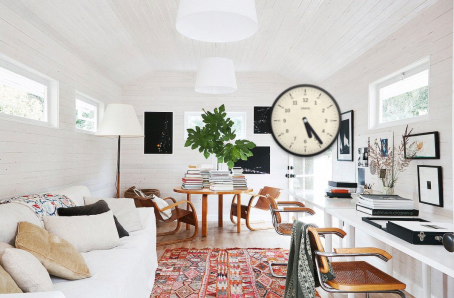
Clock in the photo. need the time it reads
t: 5:24
